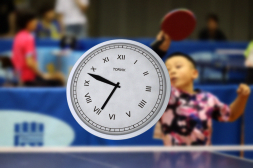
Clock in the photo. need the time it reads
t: 6:48
